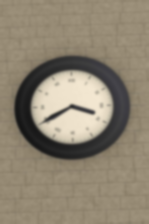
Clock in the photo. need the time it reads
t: 3:40
